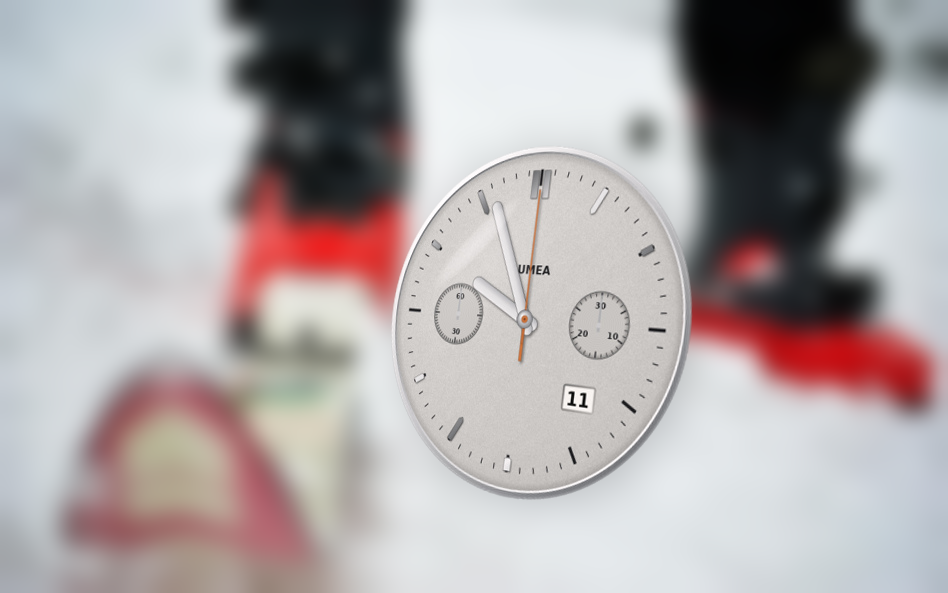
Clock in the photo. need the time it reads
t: 9:56
